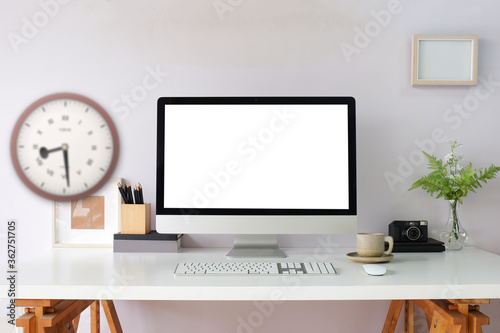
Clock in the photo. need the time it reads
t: 8:29
